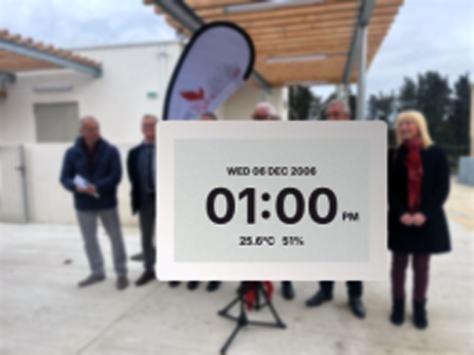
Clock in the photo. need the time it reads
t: 1:00
